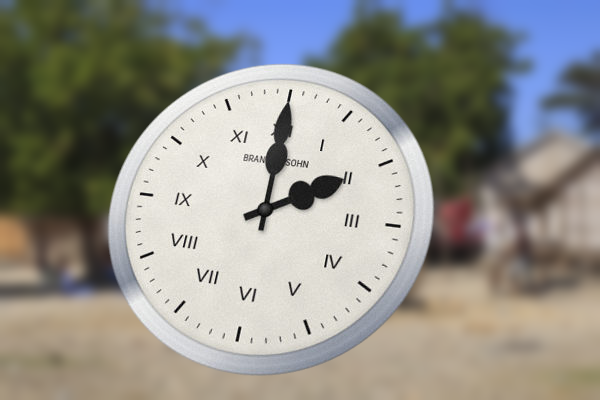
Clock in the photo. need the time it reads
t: 2:00
